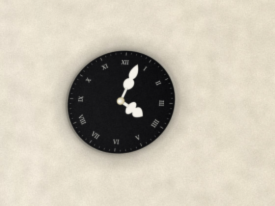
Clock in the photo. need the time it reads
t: 4:03
